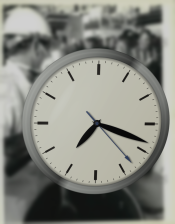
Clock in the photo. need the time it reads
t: 7:18:23
